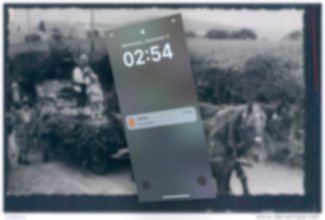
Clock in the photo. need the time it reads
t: 2:54
